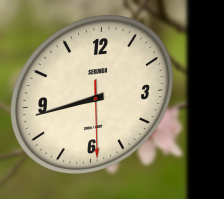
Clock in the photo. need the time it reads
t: 8:43:29
